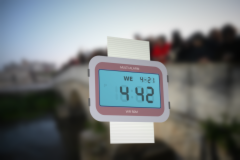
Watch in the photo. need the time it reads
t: 4:42
